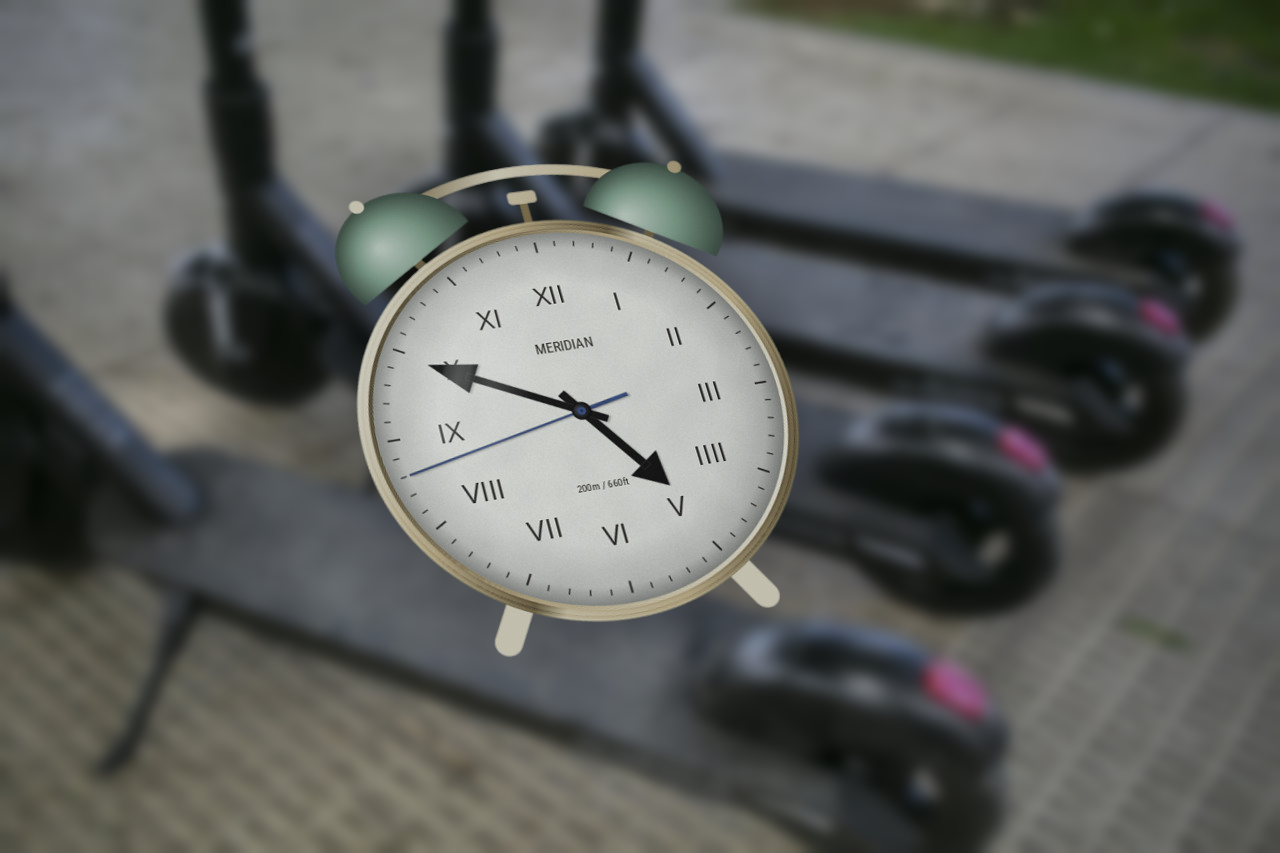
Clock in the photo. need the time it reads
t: 4:49:43
